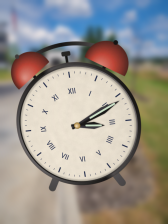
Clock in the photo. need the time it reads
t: 3:11
